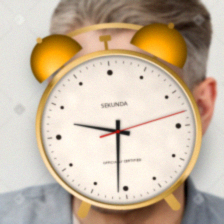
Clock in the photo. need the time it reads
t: 9:31:13
